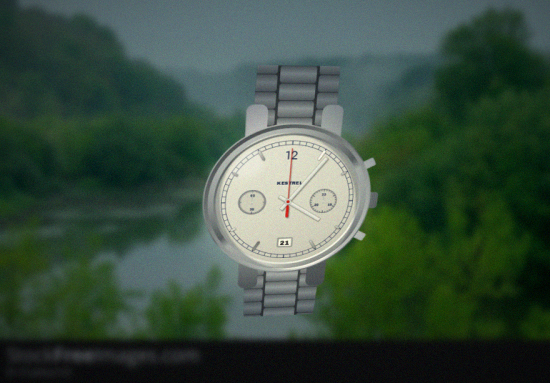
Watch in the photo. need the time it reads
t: 4:06
